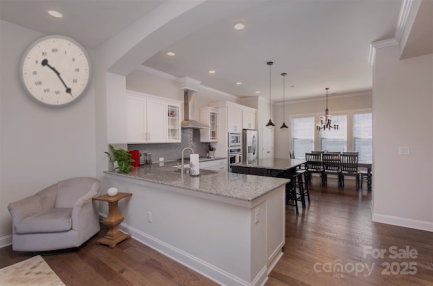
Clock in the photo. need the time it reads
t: 10:25
